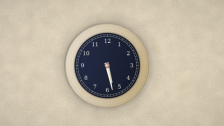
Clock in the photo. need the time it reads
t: 5:28
